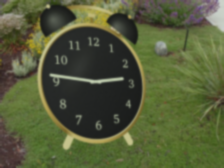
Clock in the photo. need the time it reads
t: 2:46
